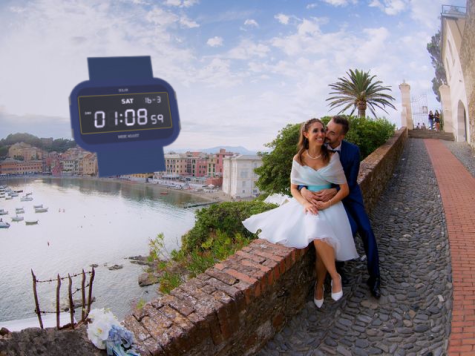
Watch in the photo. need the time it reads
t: 1:08:59
